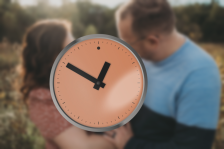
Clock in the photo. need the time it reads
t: 12:50
